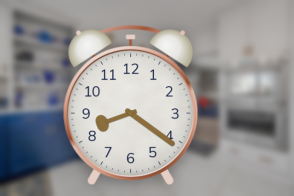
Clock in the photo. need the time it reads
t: 8:21
